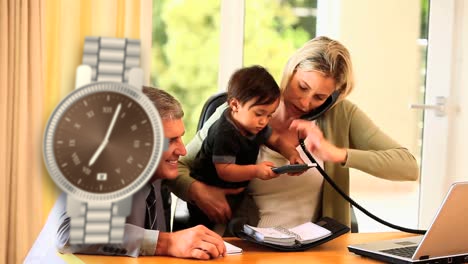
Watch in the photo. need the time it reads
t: 7:03
